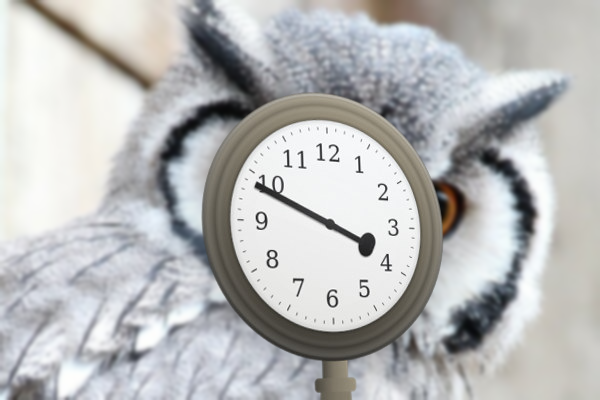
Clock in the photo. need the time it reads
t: 3:49
